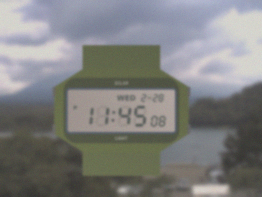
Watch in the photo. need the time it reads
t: 11:45:08
